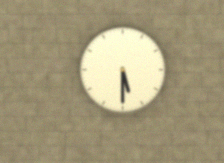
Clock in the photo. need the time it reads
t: 5:30
